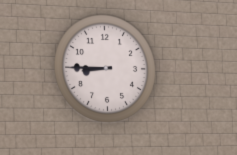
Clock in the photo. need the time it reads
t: 8:45
